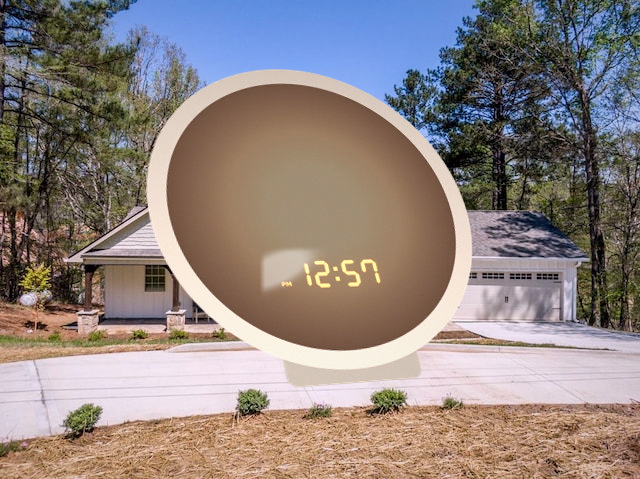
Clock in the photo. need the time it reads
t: 12:57
